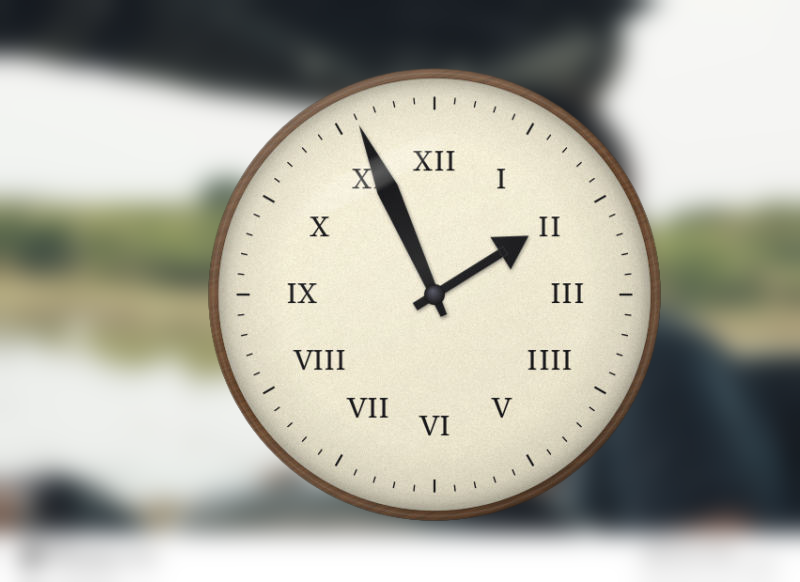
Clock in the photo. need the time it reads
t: 1:56
